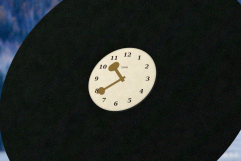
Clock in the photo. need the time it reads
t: 10:39
